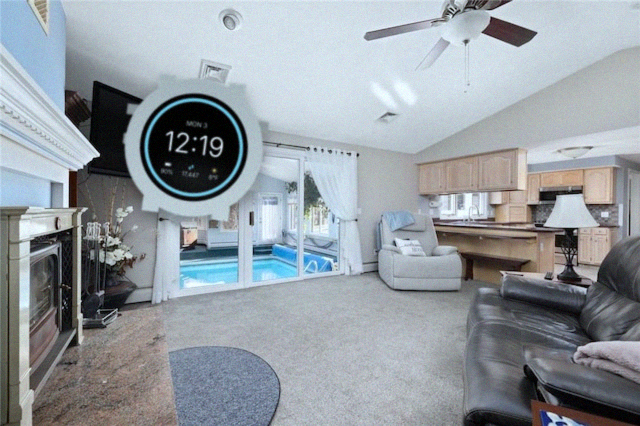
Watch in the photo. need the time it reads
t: 12:19
